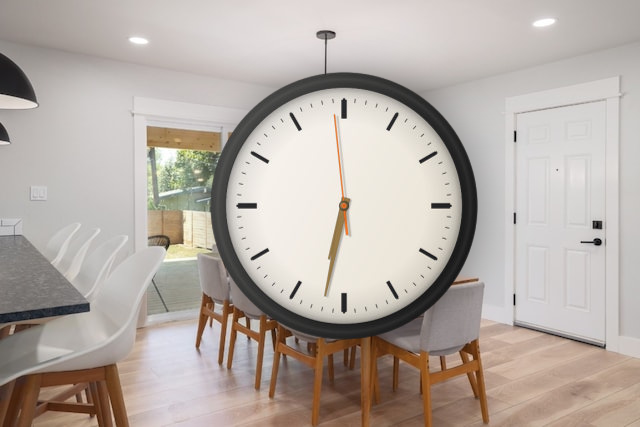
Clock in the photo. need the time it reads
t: 6:31:59
